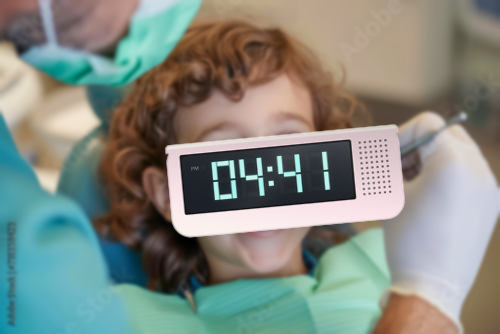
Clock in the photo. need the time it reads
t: 4:41
